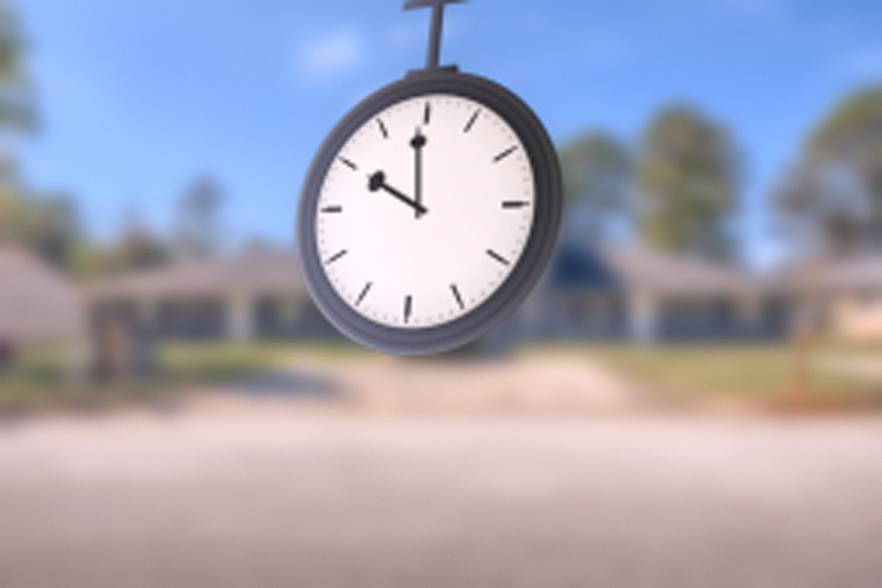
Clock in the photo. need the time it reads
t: 9:59
